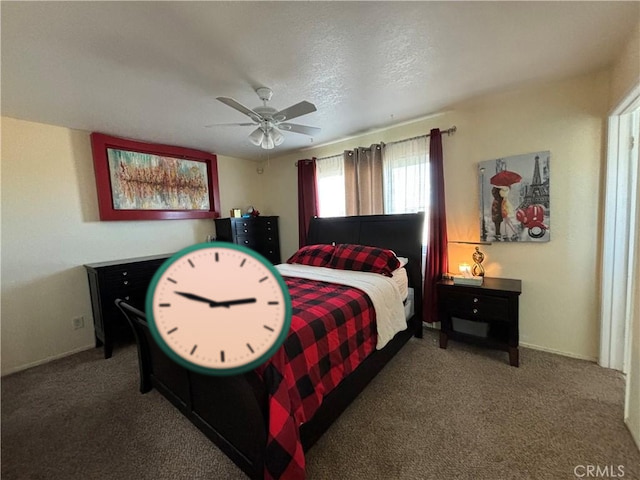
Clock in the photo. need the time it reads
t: 2:48
